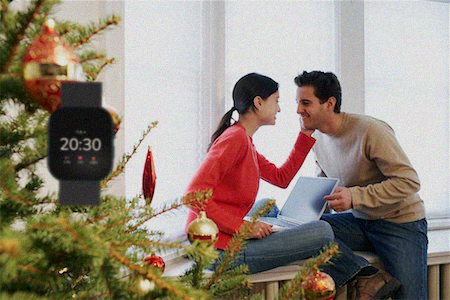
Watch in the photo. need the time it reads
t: 20:30
